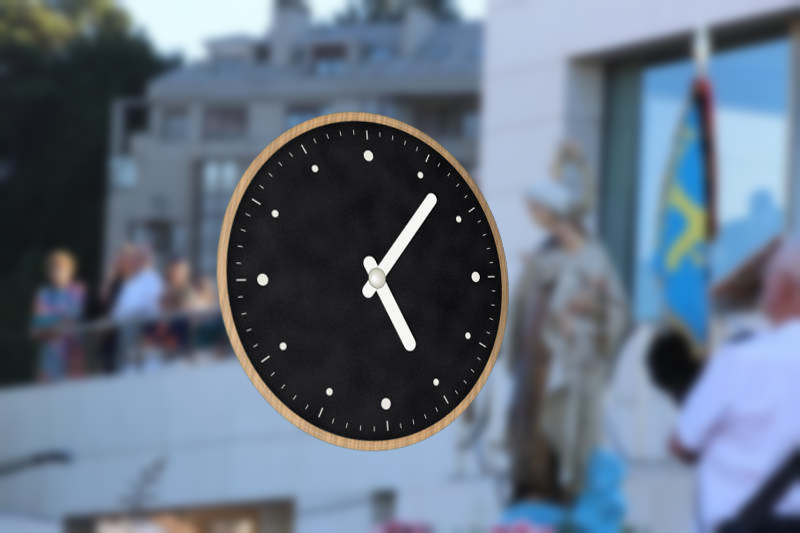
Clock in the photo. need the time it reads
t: 5:07
